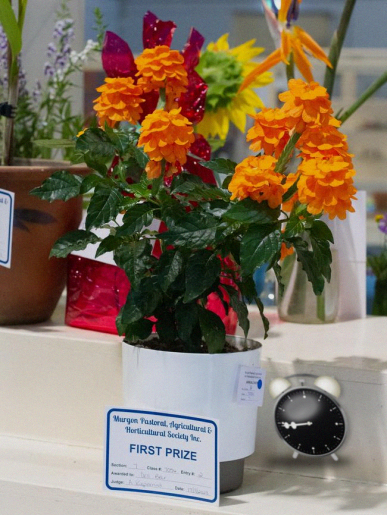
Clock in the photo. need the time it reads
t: 8:44
